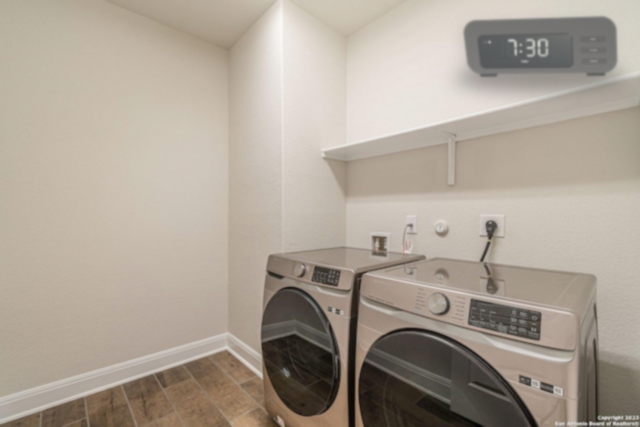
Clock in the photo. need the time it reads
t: 7:30
